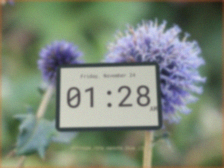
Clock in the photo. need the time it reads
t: 1:28
